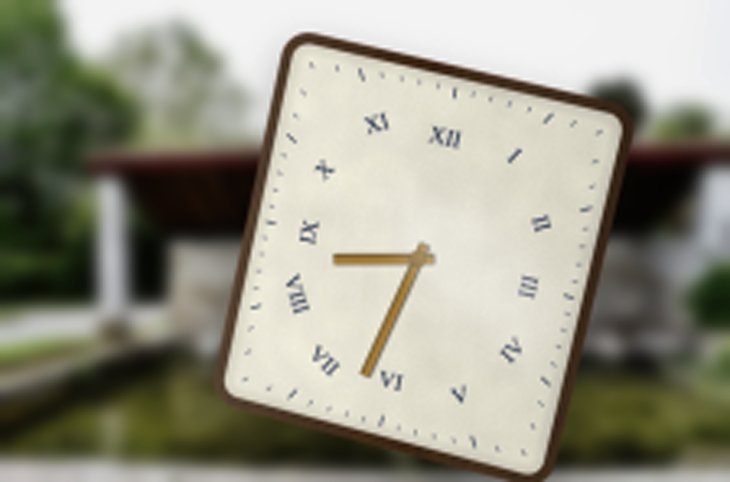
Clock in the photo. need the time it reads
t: 8:32
